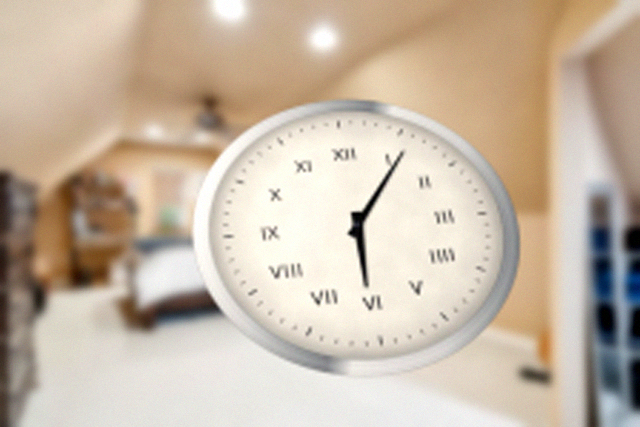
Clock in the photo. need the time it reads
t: 6:06
